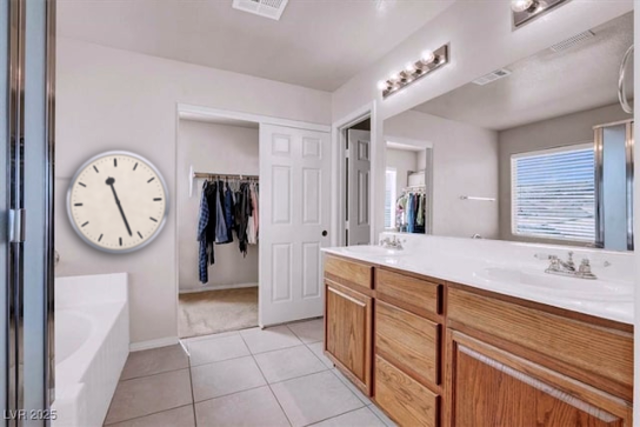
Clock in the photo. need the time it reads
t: 11:27
